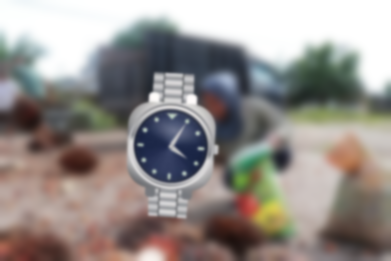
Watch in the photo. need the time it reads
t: 4:05
